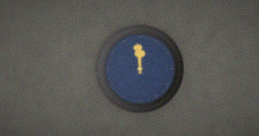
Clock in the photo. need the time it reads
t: 11:59
